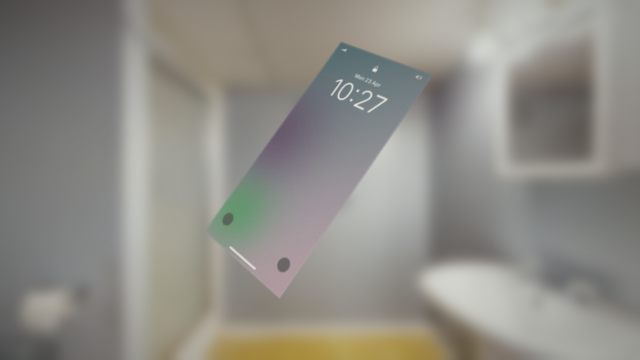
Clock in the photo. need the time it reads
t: 10:27
